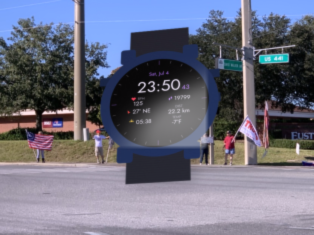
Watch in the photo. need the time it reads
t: 23:50
